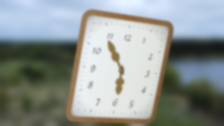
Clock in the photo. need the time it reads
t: 5:54
